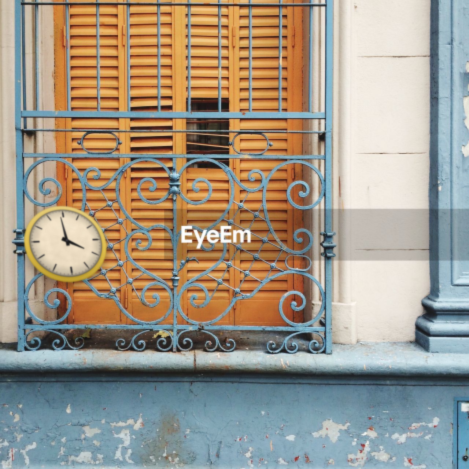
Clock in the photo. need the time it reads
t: 3:59
